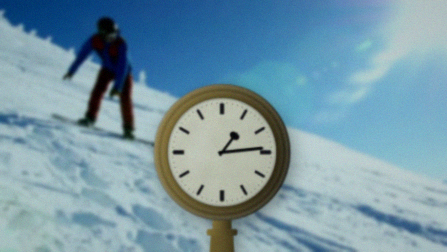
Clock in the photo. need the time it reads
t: 1:14
